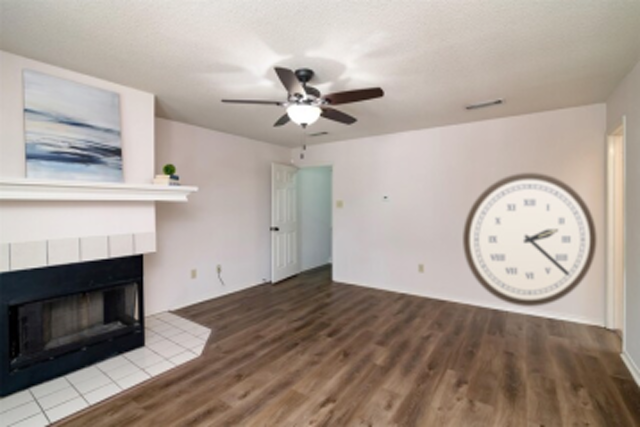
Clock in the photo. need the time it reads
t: 2:22
